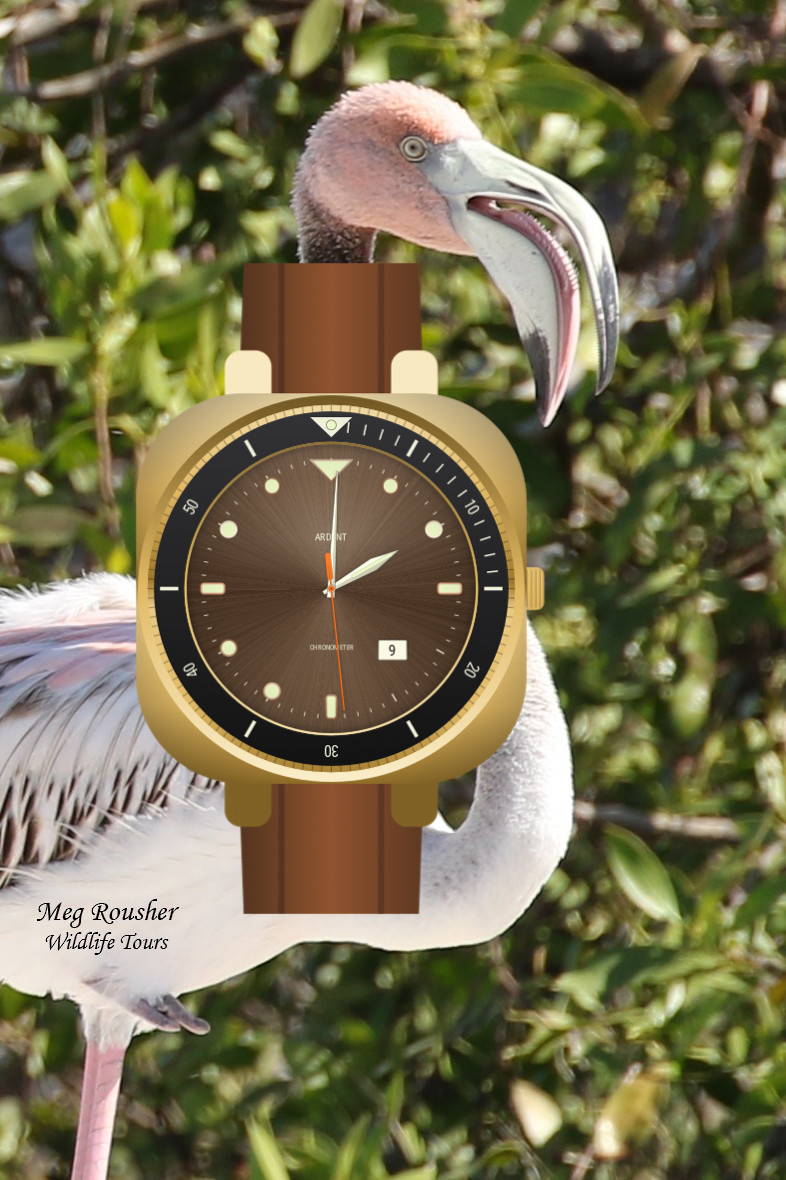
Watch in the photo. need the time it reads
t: 2:00:29
